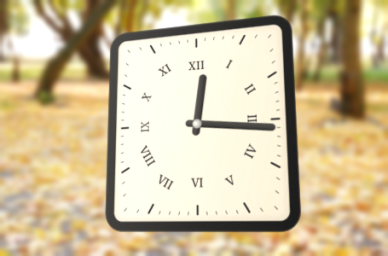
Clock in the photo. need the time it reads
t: 12:16
